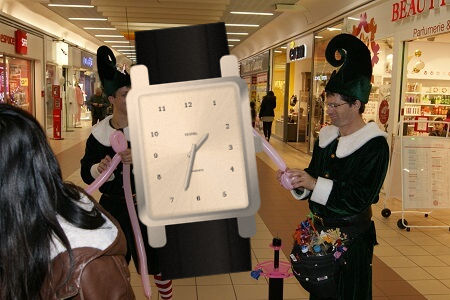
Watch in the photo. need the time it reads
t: 1:33
